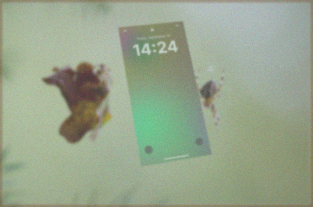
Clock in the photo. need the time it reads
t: 14:24
